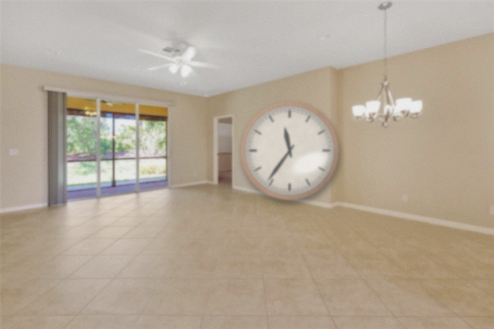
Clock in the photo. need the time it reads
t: 11:36
